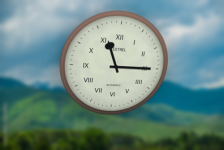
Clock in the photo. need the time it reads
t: 11:15
